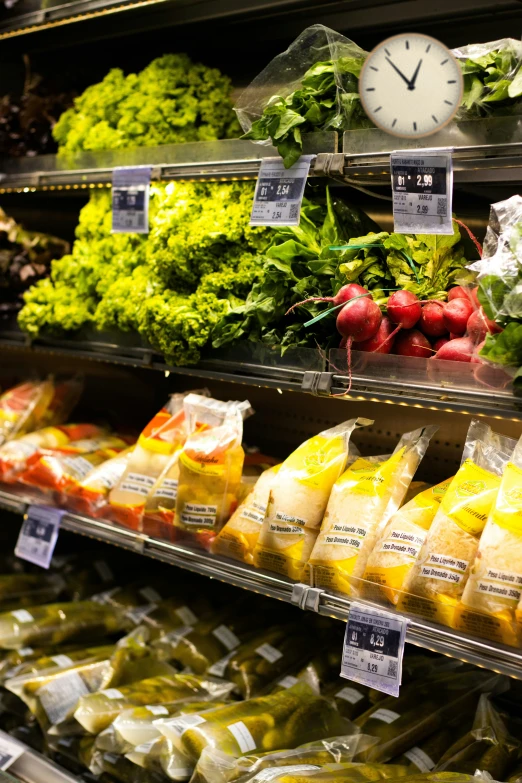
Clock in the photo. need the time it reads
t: 12:54
